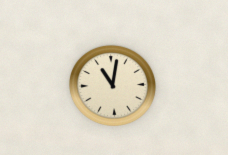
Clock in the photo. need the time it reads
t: 11:02
